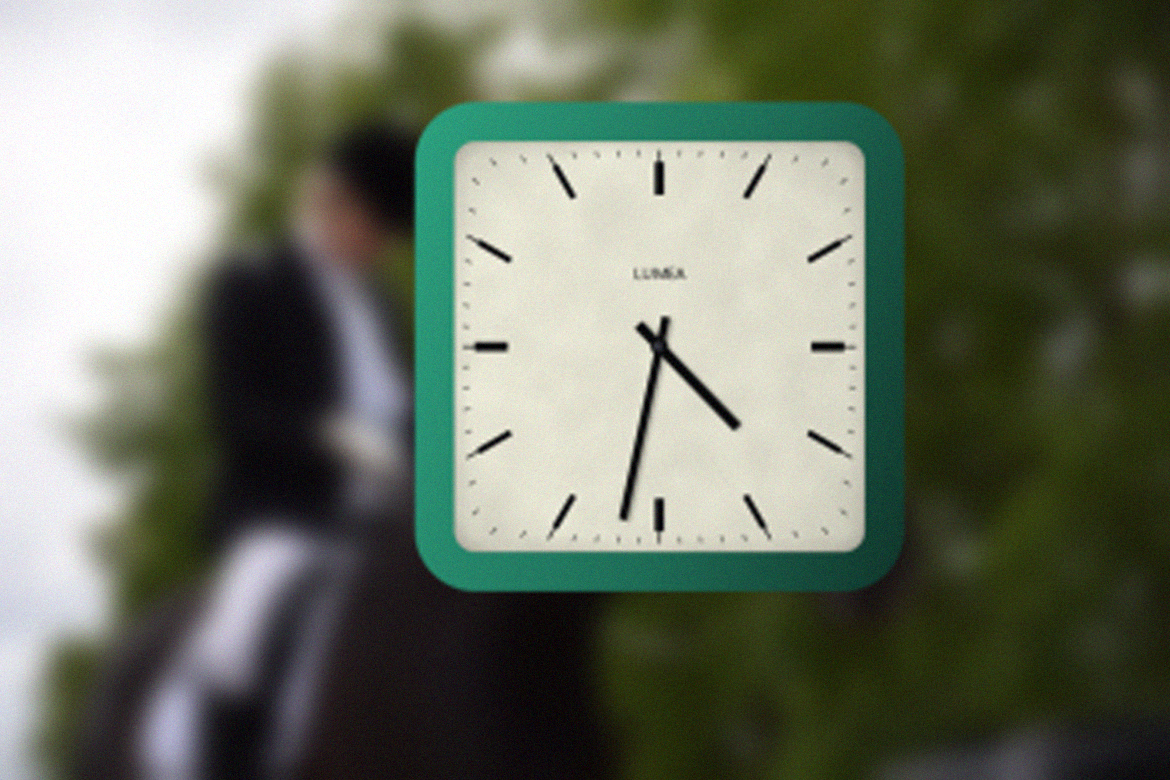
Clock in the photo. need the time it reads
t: 4:32
